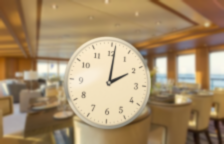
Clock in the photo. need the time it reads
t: 2:01
